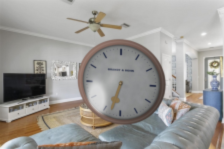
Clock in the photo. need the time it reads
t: 6:33
